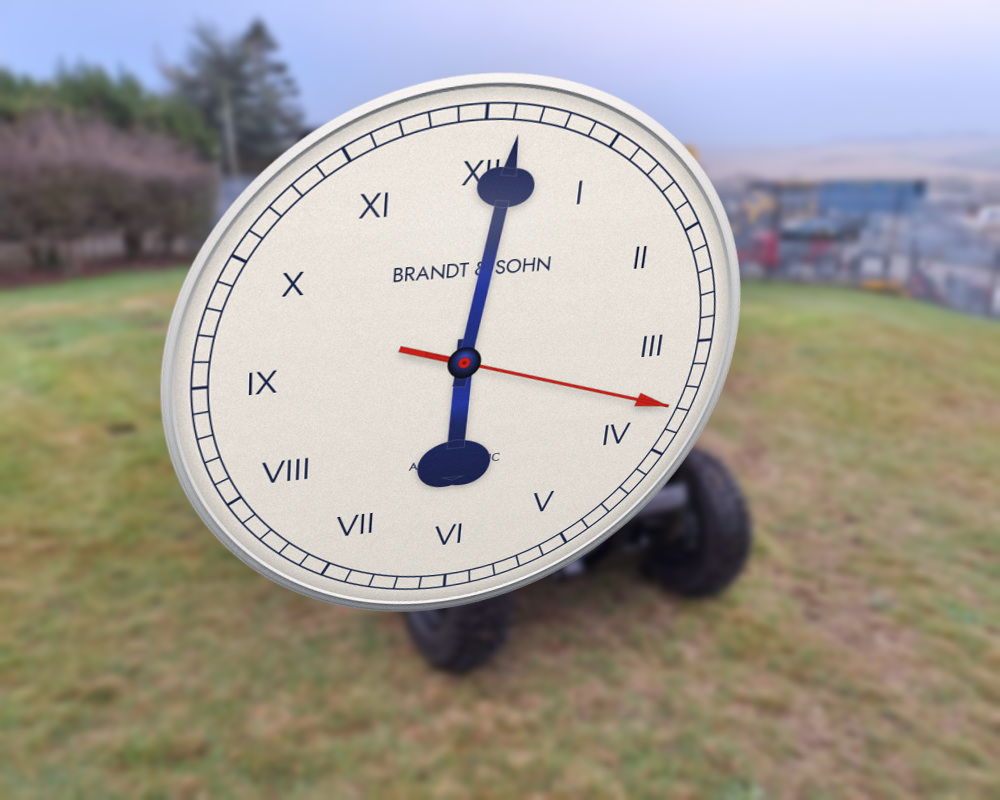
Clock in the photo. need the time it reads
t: 6:01:18
